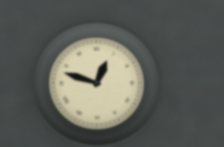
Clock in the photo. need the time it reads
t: 12:48
